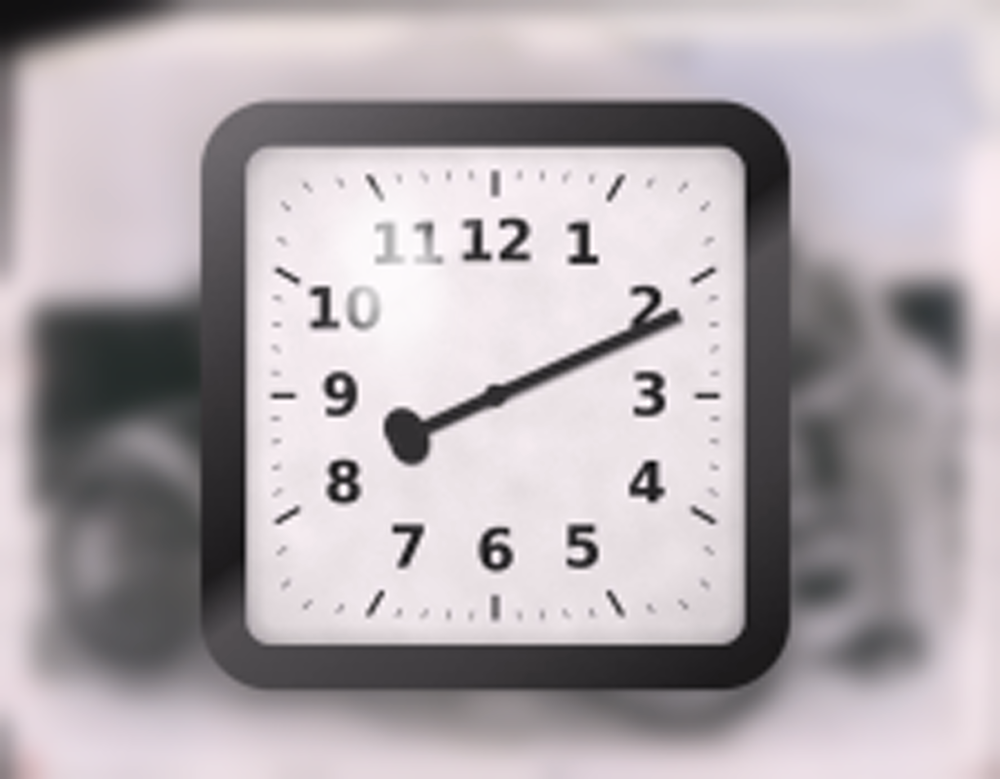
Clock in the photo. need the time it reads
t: 8:11
